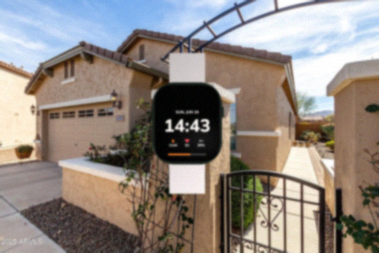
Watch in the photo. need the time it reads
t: 14:43
